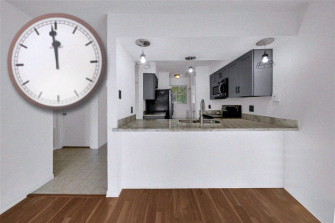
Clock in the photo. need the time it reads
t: 11:59
